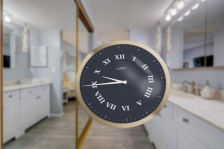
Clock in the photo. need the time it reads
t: 9:45
